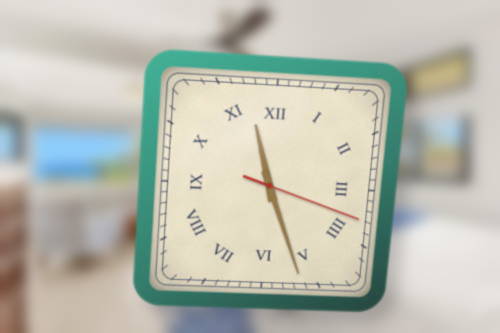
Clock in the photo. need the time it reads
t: 11:26:18
